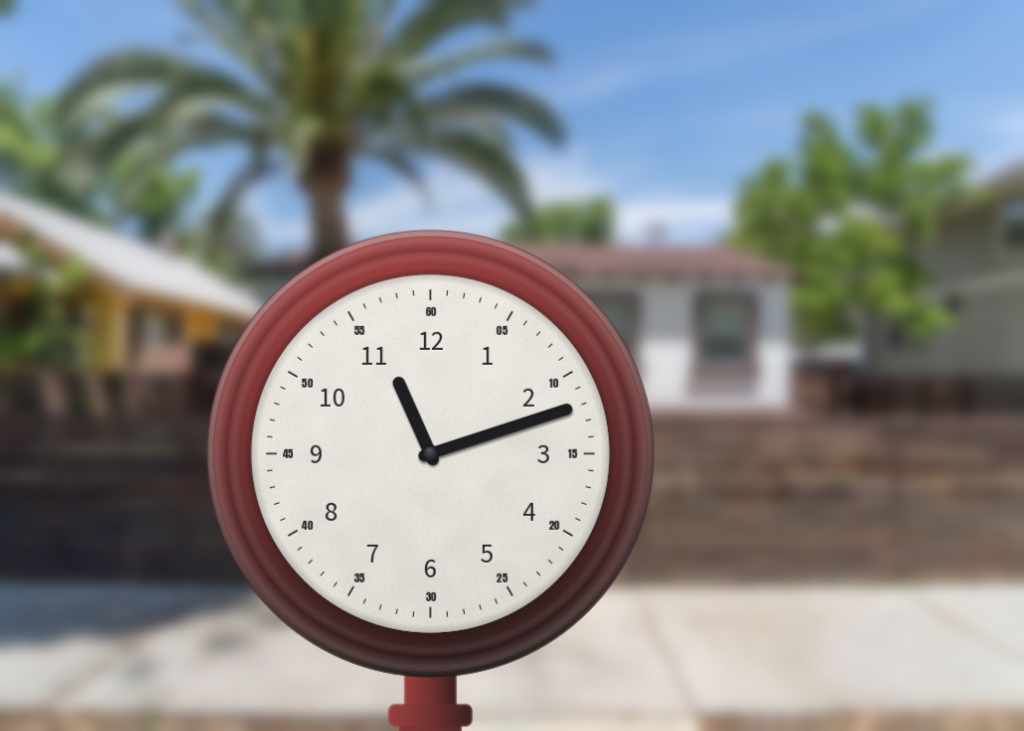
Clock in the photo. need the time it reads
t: 11:12
